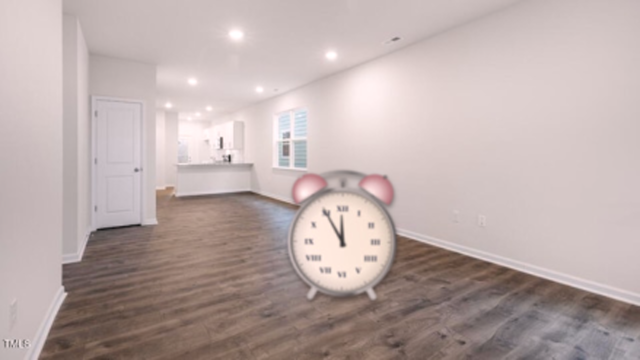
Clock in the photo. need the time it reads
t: 11:55
